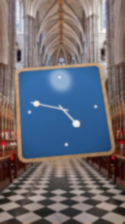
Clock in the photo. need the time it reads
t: 4:48
